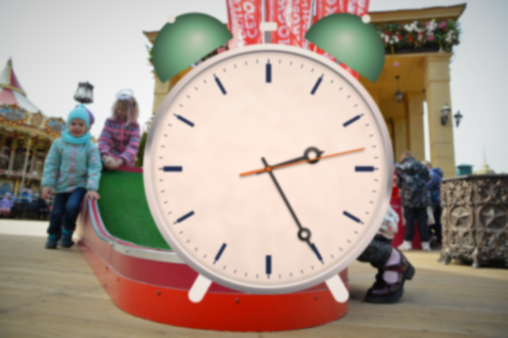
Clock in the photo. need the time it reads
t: 2:25:13
